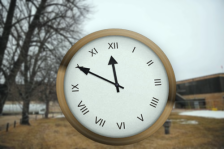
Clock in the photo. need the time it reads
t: 11:50
